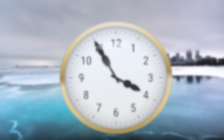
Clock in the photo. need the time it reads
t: 3:55
